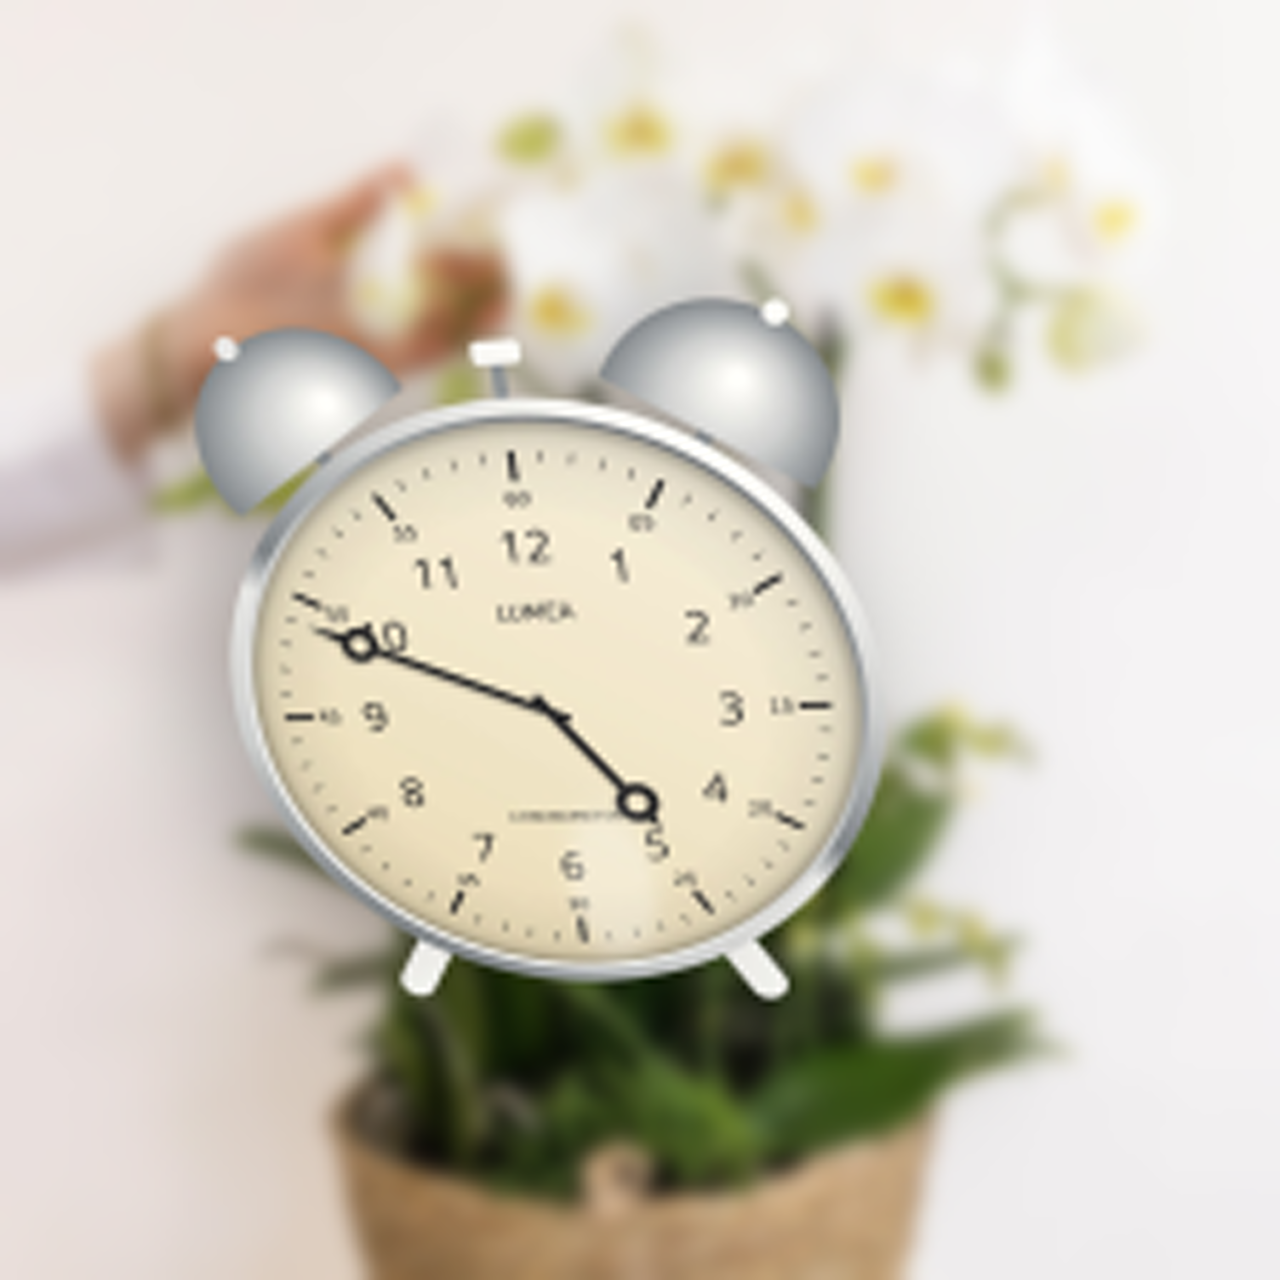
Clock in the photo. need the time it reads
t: 4:49
